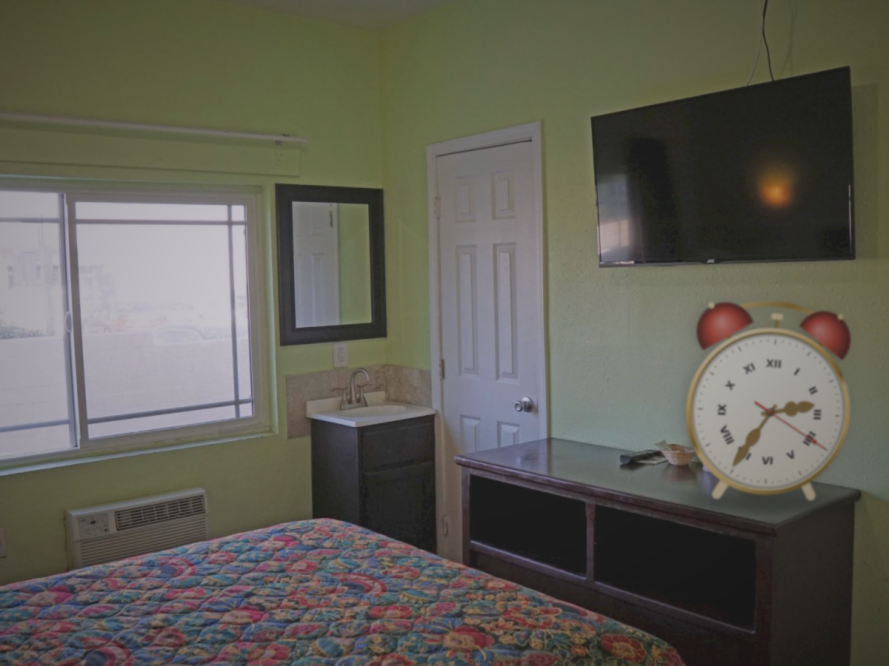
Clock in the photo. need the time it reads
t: 2:35:20
